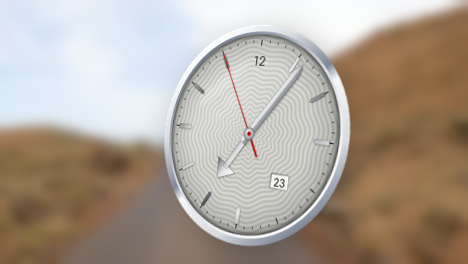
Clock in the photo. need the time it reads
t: 7:05:55
